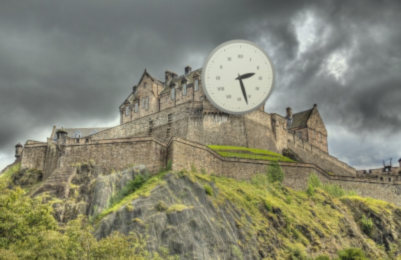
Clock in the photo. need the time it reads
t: 2:27
